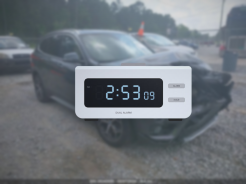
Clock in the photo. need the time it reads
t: 2:53:09
